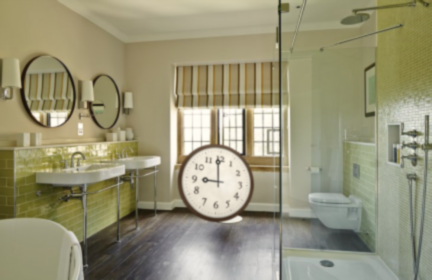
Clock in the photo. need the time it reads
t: 8:59
